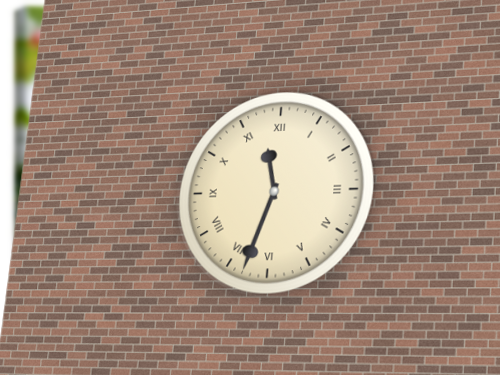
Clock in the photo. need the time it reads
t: 11:33
